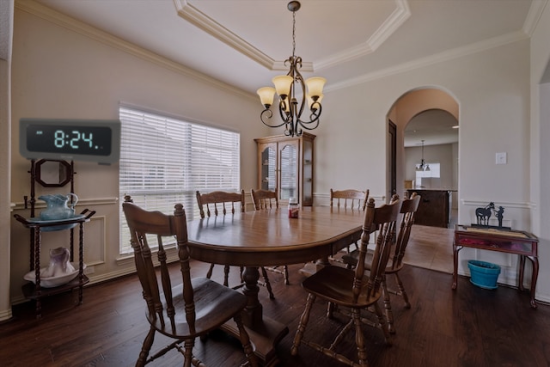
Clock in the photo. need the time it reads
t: 8:24
